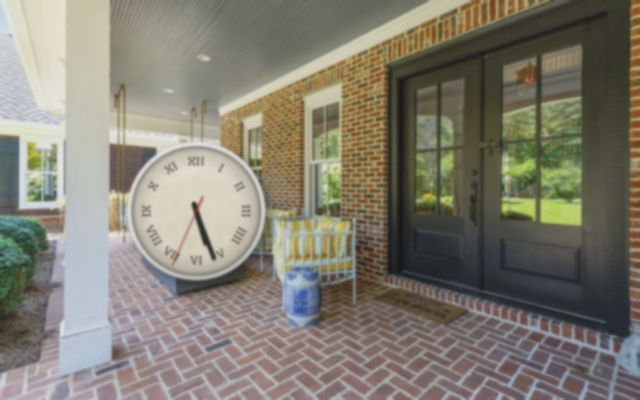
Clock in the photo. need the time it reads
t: 5:26:34
